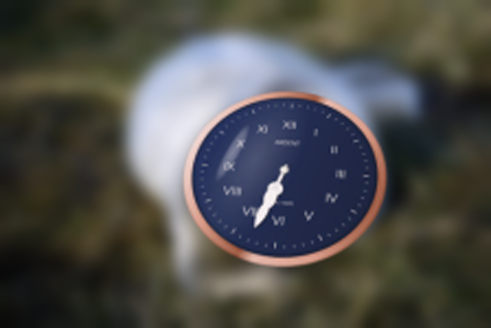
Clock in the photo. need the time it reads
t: 6:33
